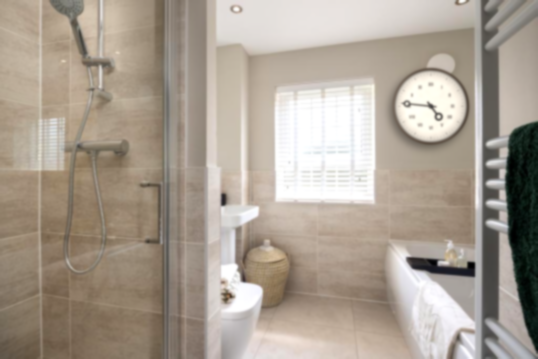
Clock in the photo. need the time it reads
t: 4:46
